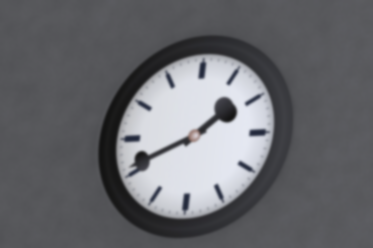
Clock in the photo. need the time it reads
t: 1:41
